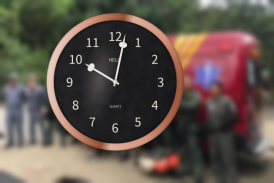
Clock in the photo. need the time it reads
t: 10:02
